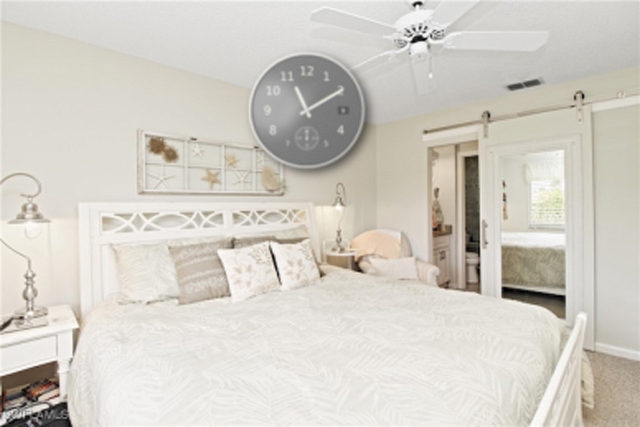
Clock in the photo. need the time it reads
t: 11:10
